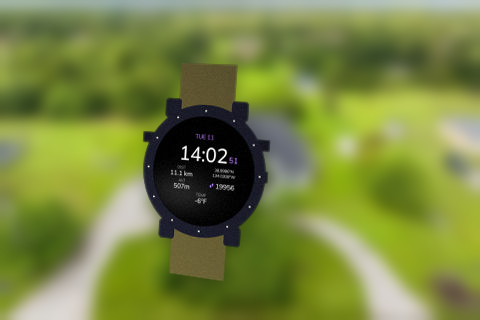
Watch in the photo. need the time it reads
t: 14:02:51
